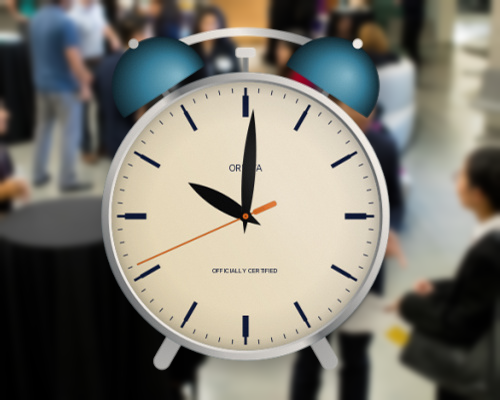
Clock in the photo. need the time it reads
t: 10:00:41
